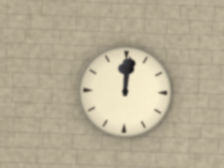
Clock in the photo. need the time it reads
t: 12:01
